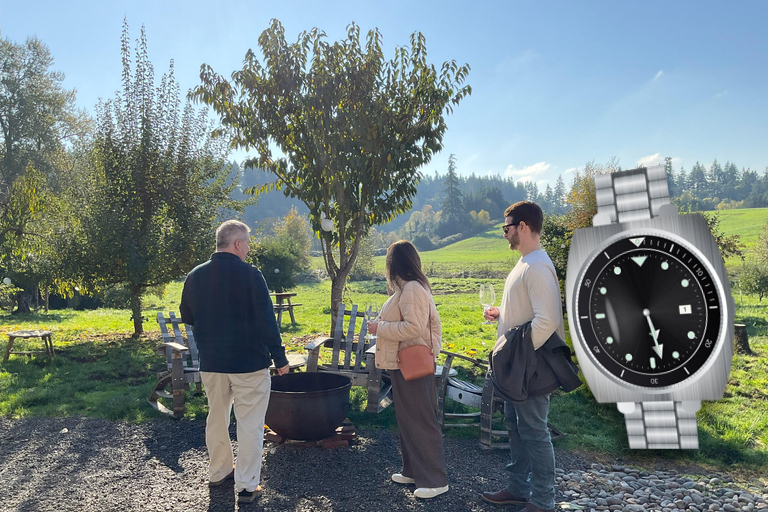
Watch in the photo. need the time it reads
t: 5:28
